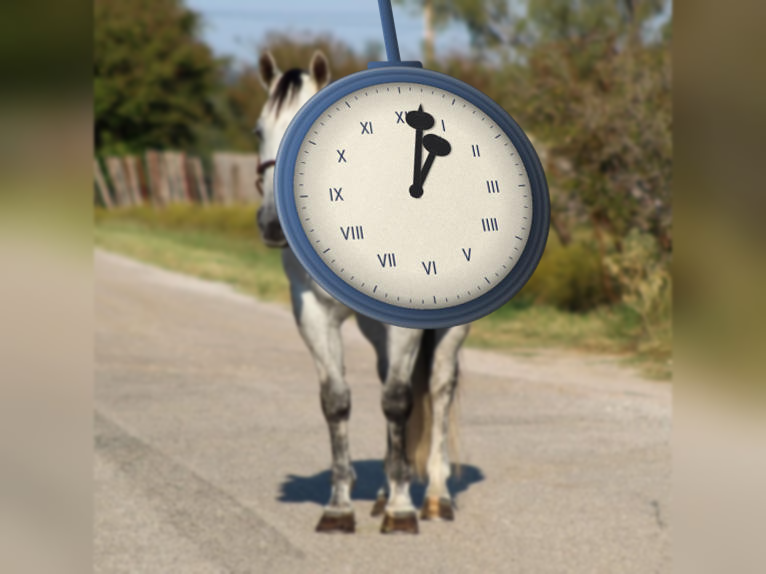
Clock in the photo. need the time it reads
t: 1:02
